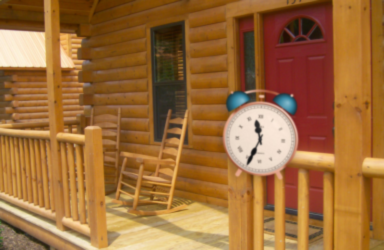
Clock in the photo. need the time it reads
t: 11:34
